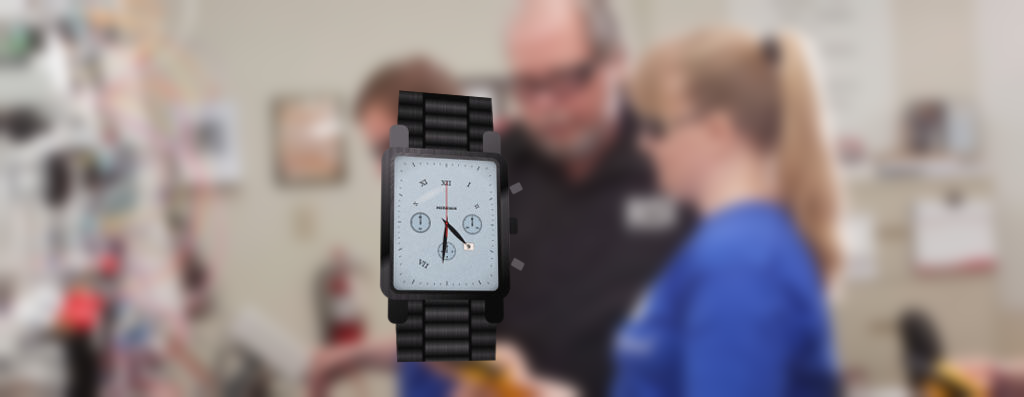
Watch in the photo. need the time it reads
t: 4:31
